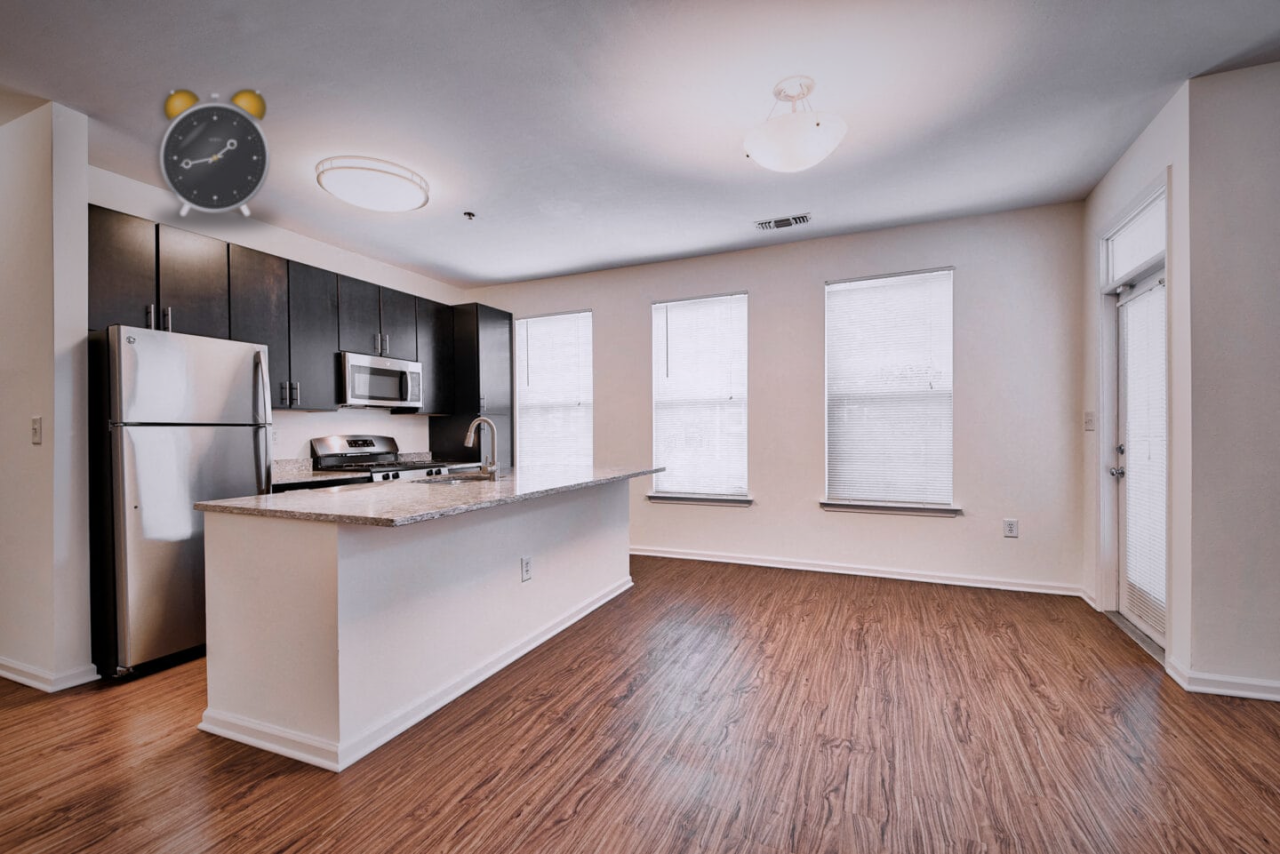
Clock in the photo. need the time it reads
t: 1:43
